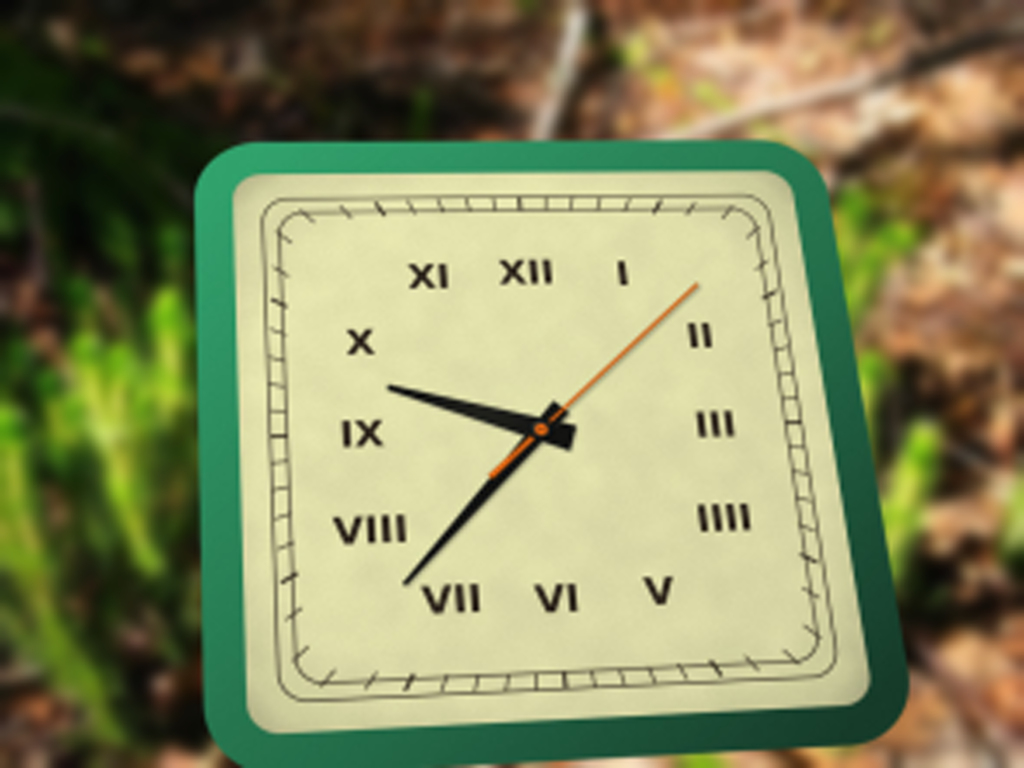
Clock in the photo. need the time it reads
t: 9:37:08
